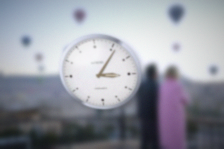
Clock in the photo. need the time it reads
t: 3:06
